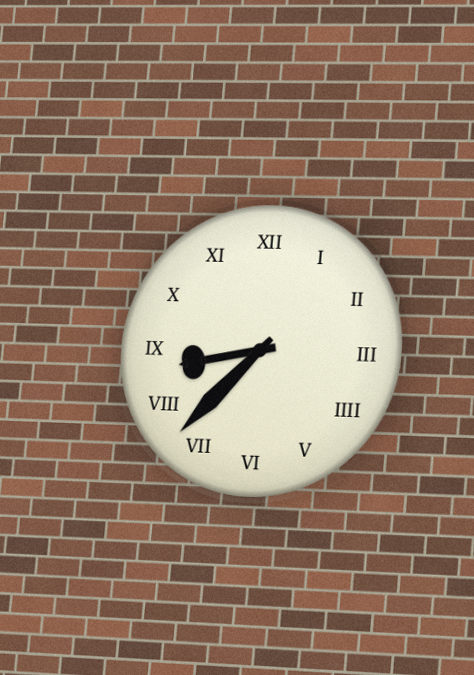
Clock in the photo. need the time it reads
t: 8:37
